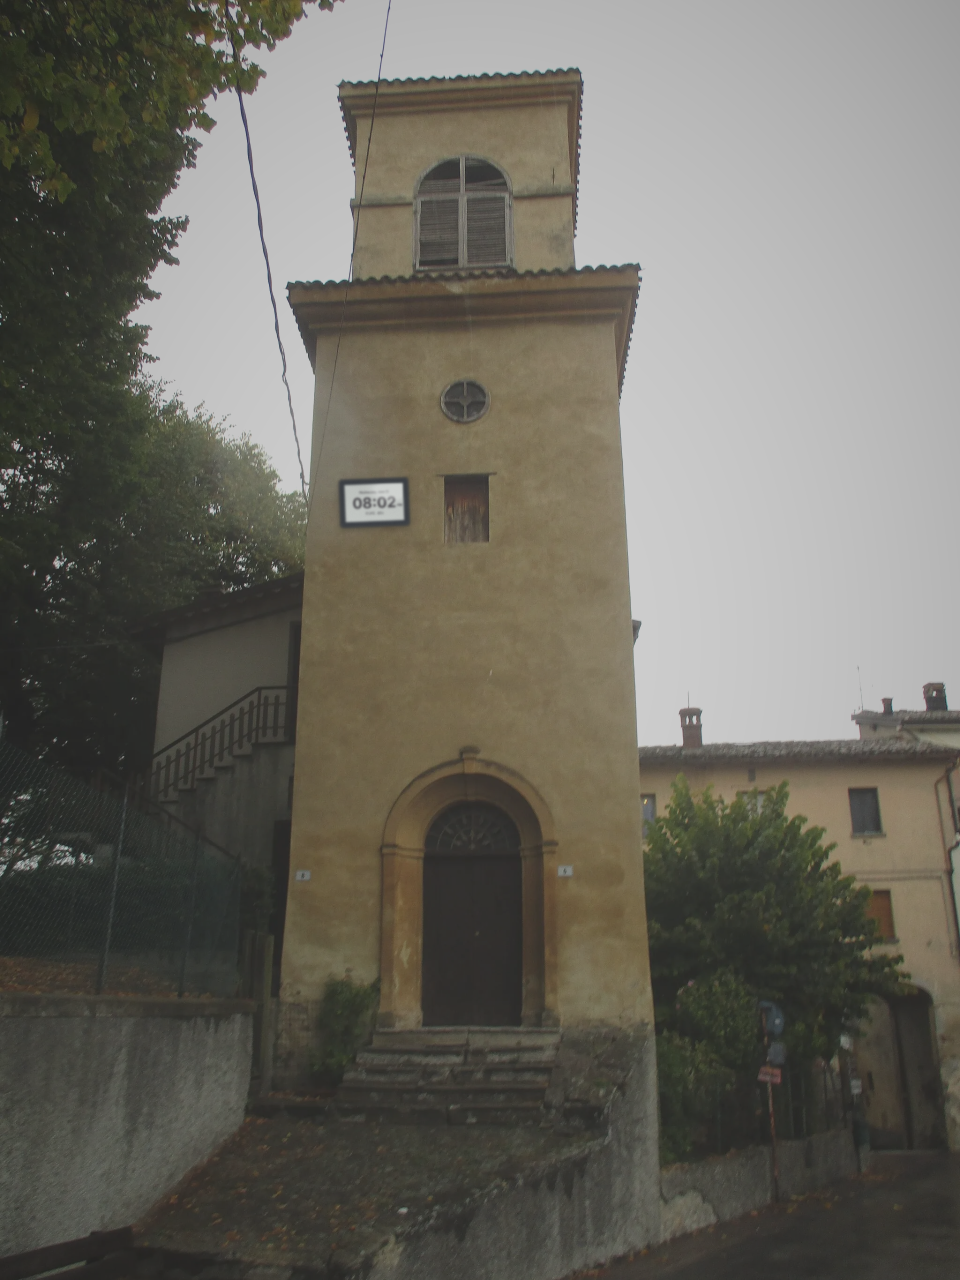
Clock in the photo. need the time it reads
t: 8:02
